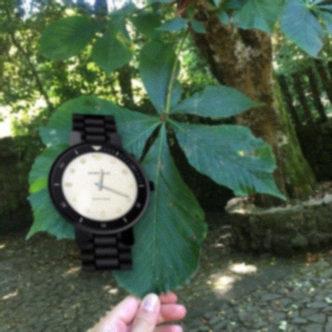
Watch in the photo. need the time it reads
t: 12:19
